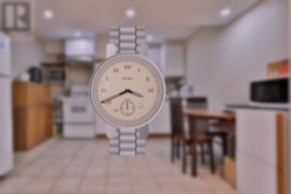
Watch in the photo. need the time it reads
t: 3:41
